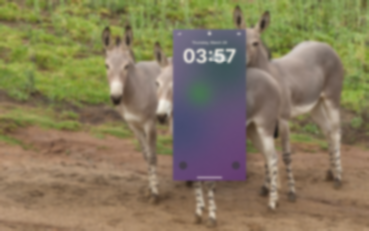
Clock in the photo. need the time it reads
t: 3:57
